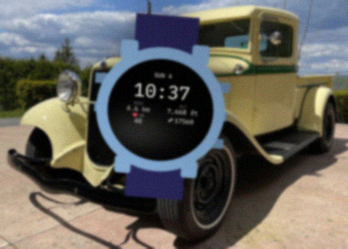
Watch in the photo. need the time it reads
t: 10:37
